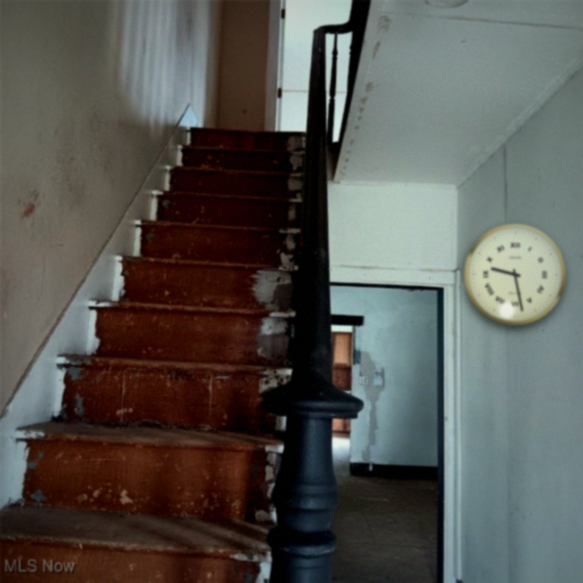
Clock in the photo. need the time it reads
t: 9:28
